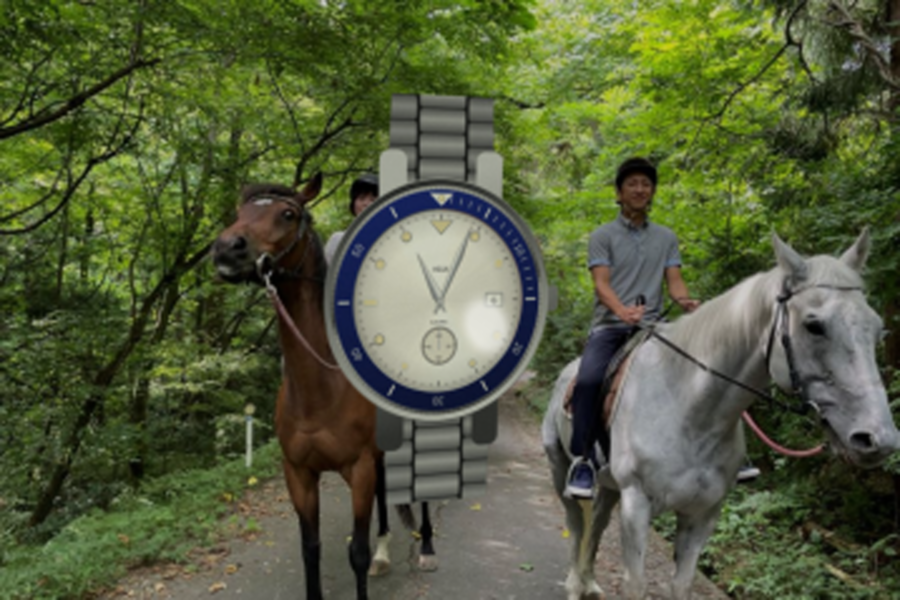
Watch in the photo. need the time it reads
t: 11:04
